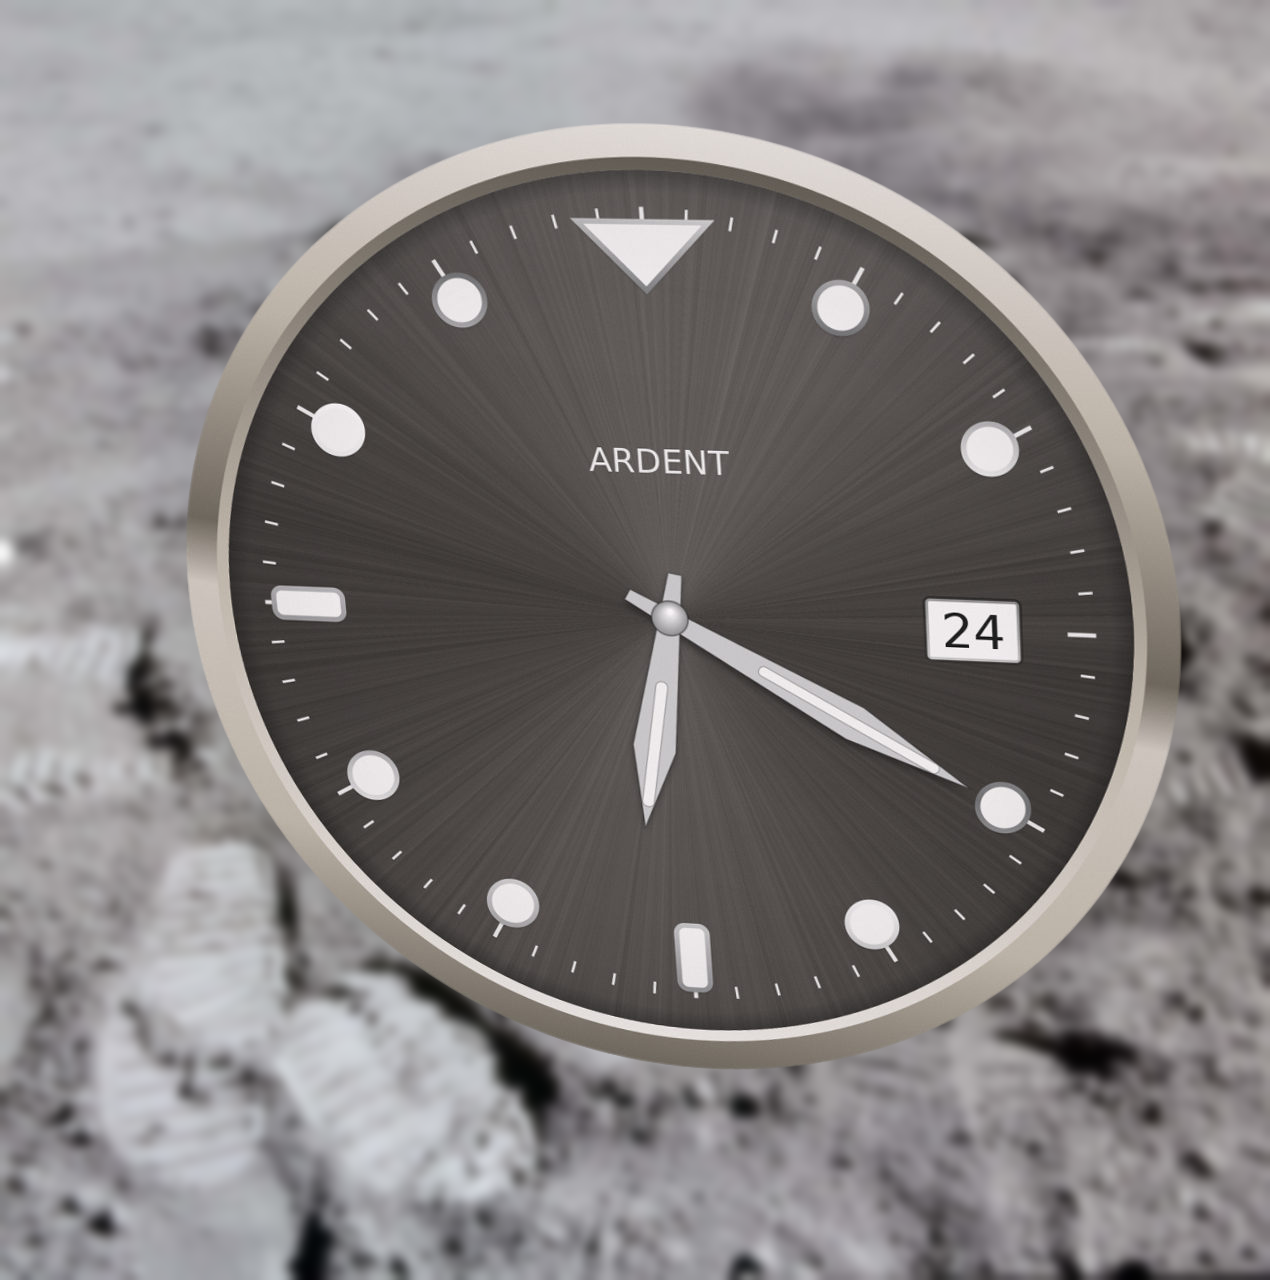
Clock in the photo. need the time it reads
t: 6:20
